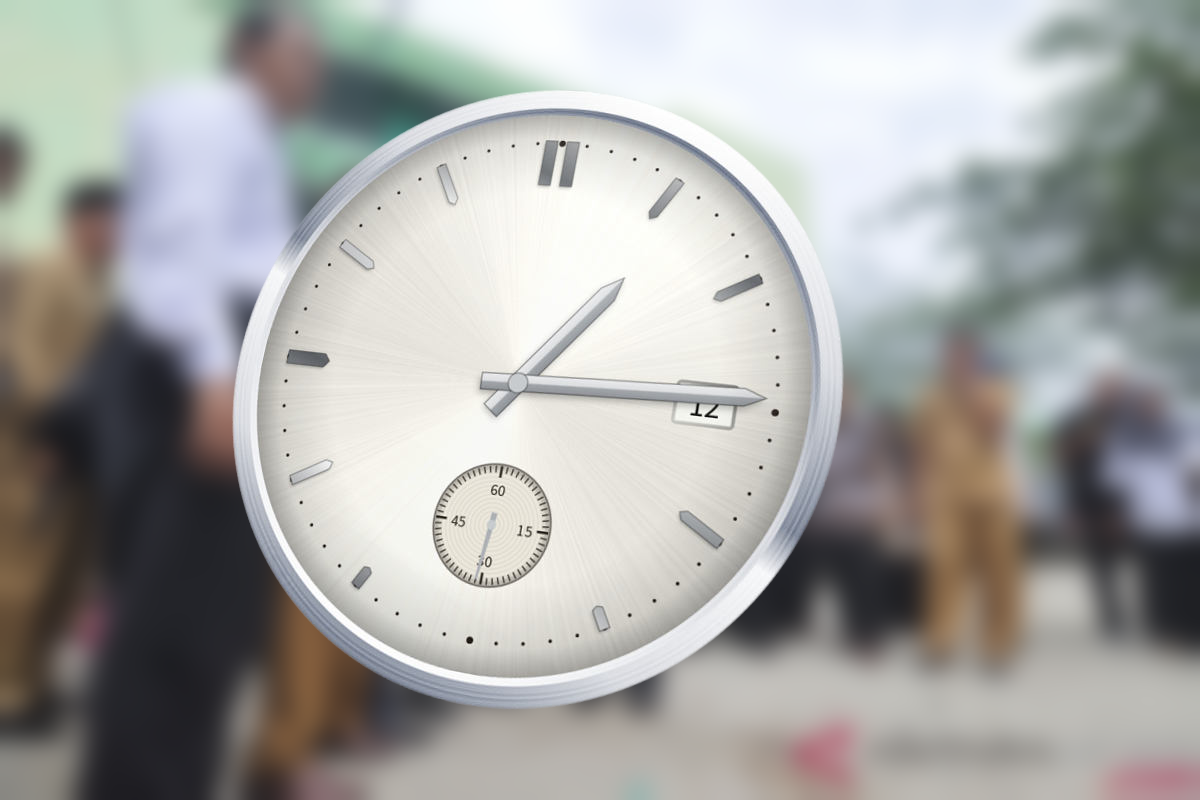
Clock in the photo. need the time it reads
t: 1:14:31
